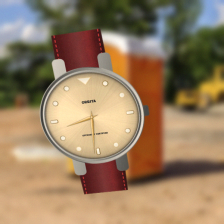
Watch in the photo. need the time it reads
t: 8:31
